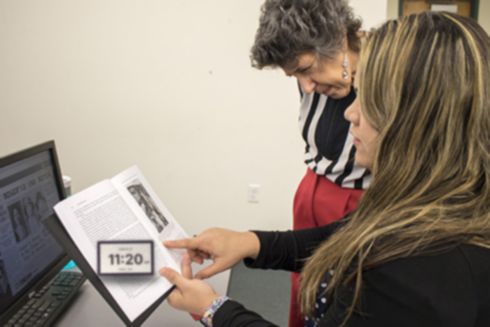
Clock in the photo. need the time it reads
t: 11:20
